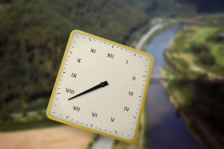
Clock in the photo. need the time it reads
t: 7:38
